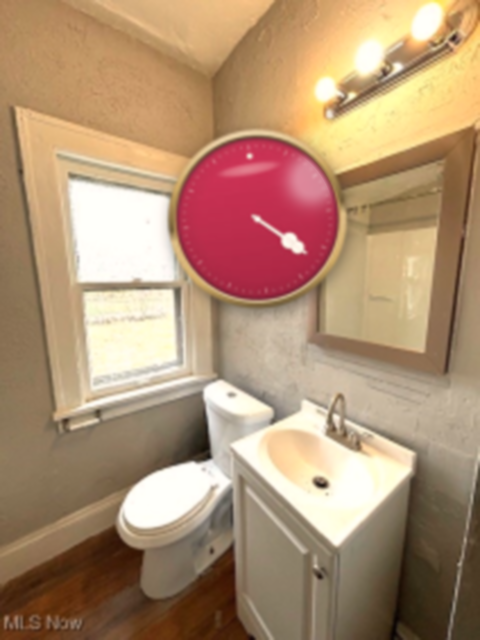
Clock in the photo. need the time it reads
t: 4:22
